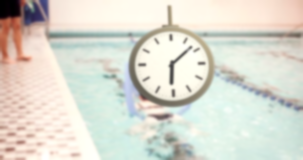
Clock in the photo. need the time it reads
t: 6:08
